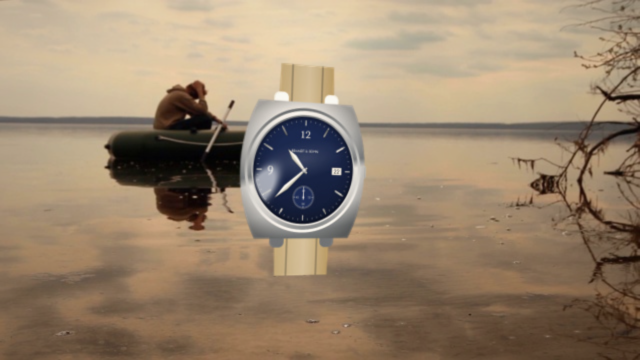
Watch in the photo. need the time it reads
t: 10:38
